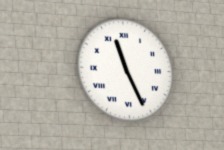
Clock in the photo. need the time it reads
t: 11:26
